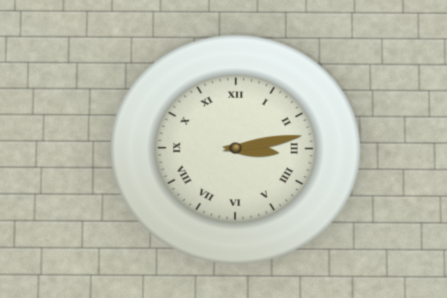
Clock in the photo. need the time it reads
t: 3:13
